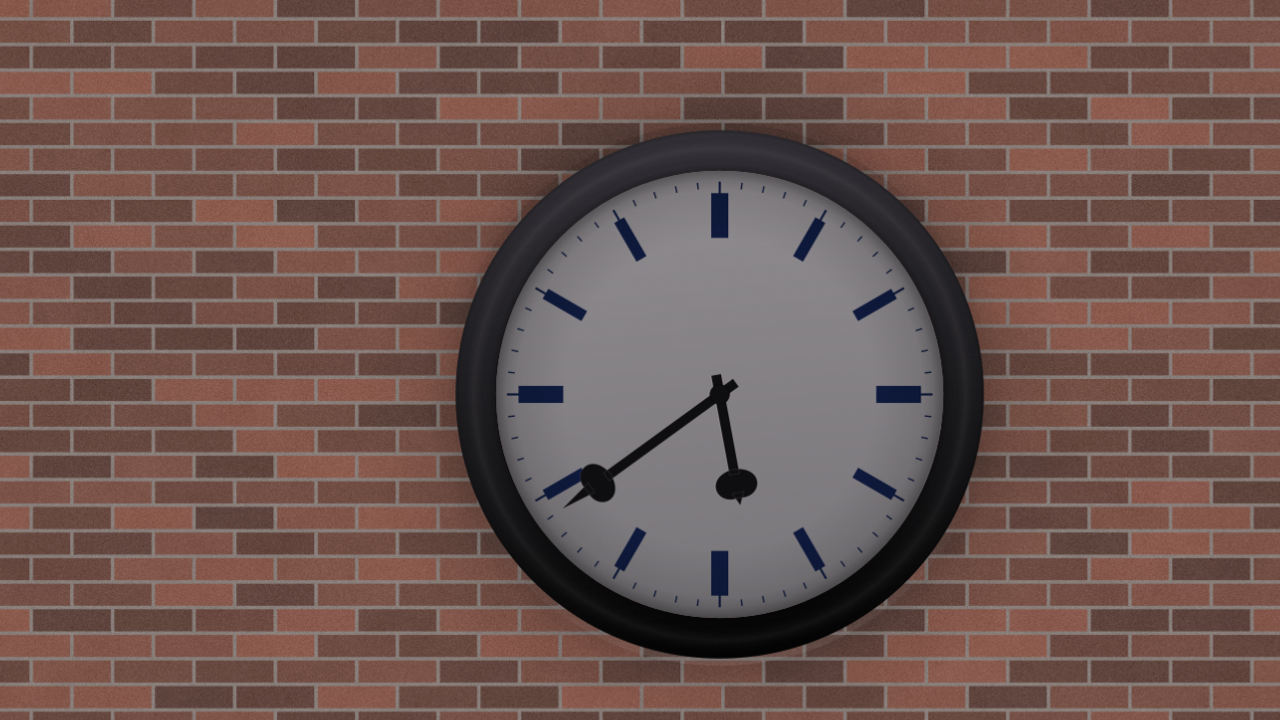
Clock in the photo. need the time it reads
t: 5:39
